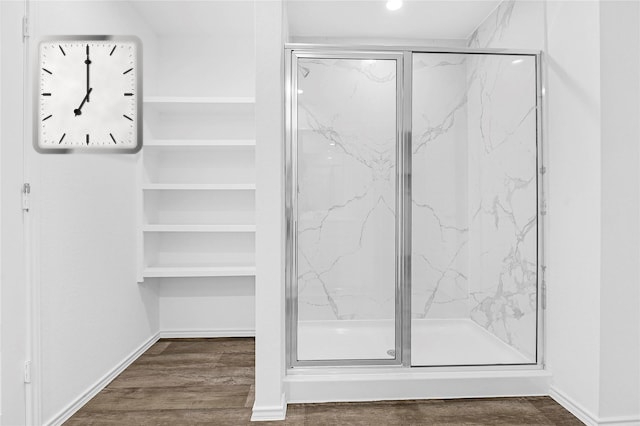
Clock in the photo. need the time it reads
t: 7:00
